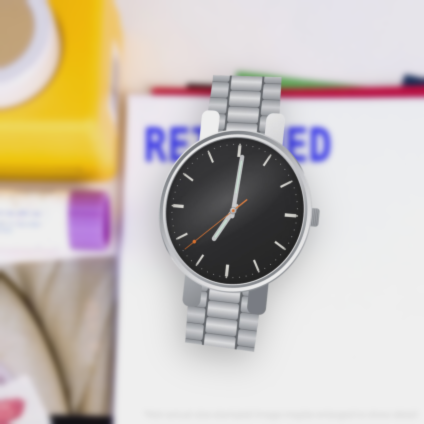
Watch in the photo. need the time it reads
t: 7:00:38
